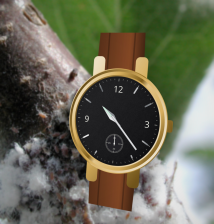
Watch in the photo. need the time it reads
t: 10:23
